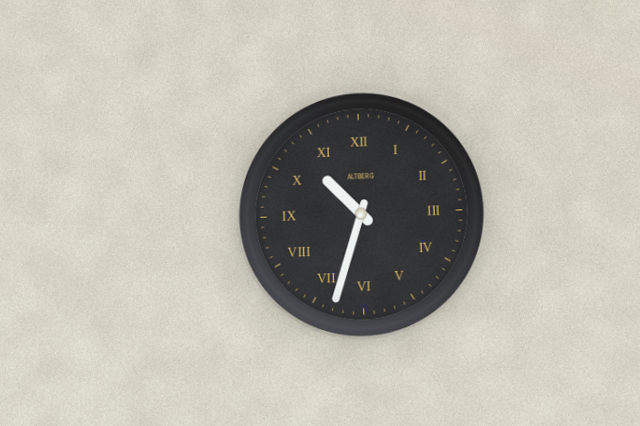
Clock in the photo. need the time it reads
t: 10:33
